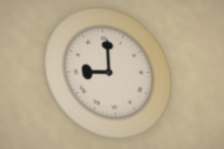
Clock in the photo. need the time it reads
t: 9:01
